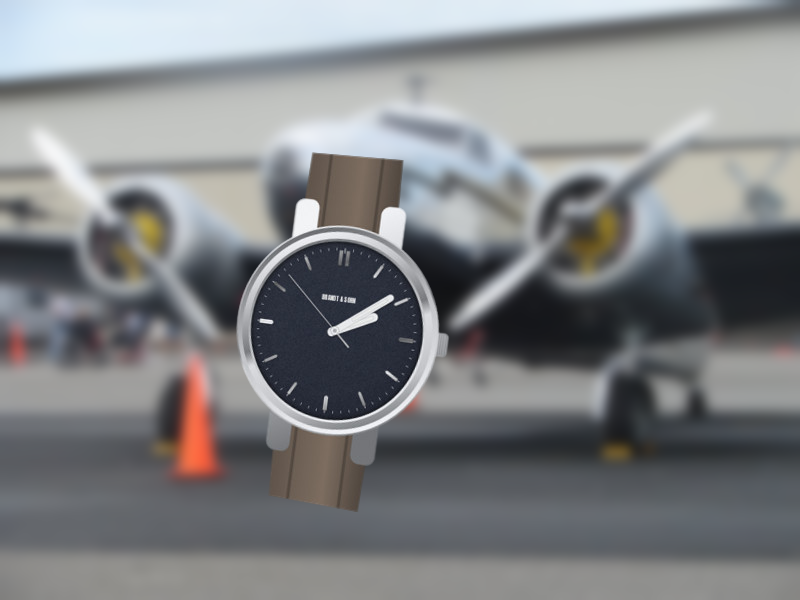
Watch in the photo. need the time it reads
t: 2:08:52
